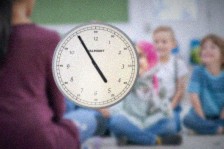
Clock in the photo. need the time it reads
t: 4:55
